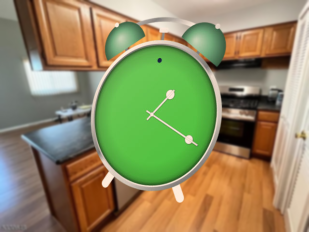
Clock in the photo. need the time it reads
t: 1:19
